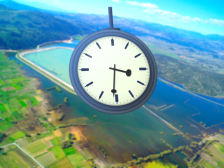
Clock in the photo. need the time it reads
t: 3:31
